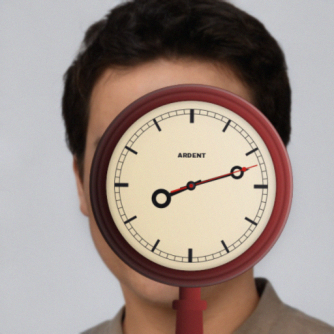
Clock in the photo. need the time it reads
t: 8:12:12
